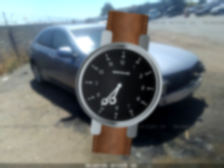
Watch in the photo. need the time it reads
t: 6:36
